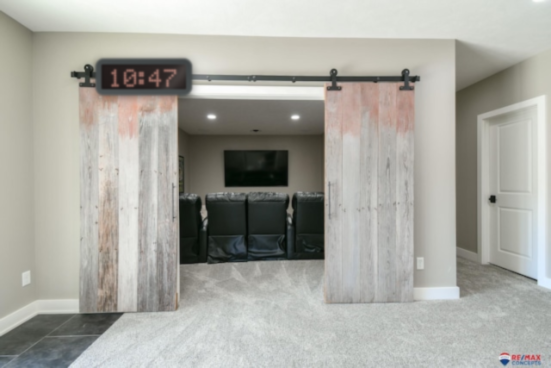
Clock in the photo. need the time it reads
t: 10:47
